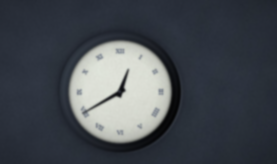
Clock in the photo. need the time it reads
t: 12:40
